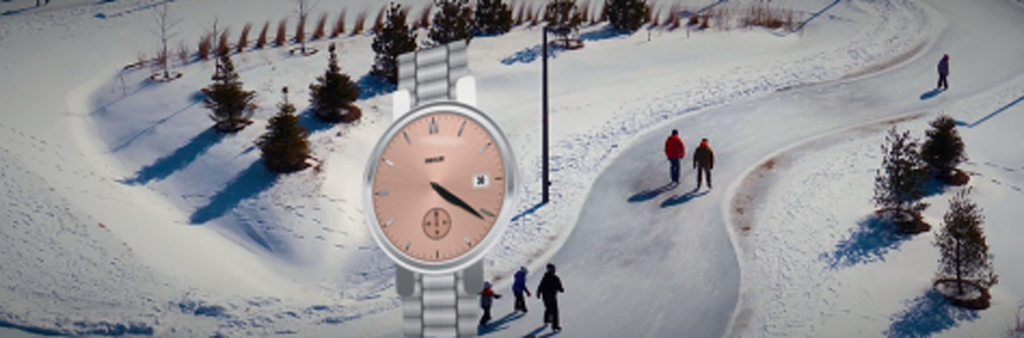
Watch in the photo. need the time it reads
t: 4:21
